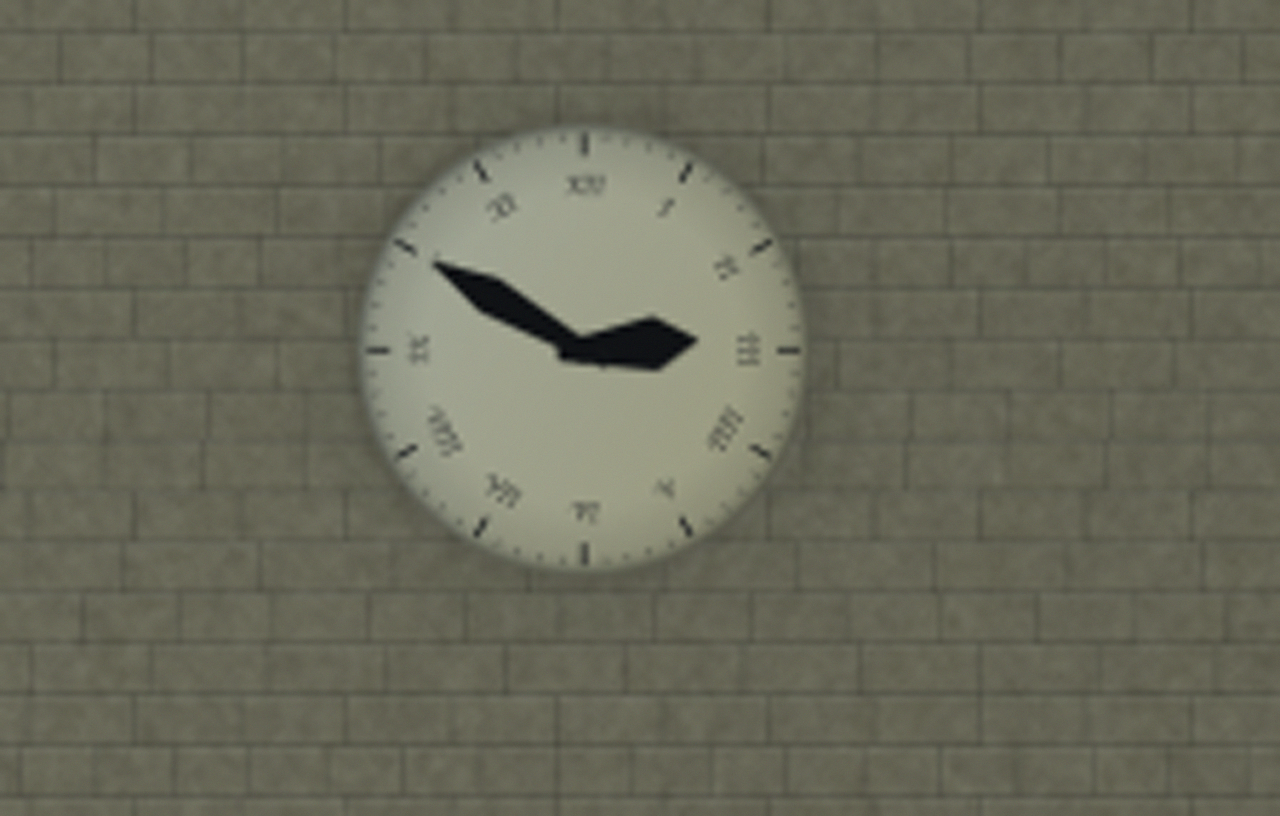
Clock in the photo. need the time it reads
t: 2:50
